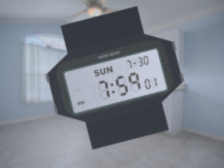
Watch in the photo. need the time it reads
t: 7:59:01
